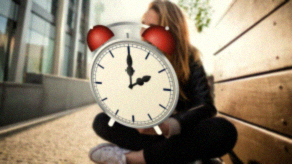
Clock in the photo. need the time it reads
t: 2:00
